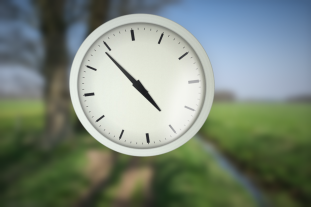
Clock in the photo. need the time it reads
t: 4:54
